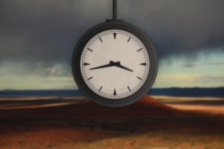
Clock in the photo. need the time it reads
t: 3:43
